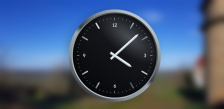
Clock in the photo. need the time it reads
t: 4:08
